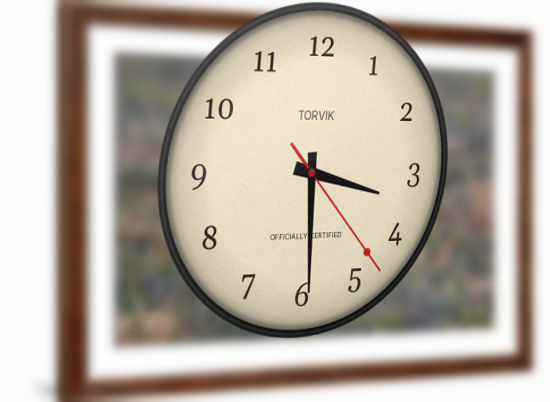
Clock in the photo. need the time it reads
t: 3:29:23
